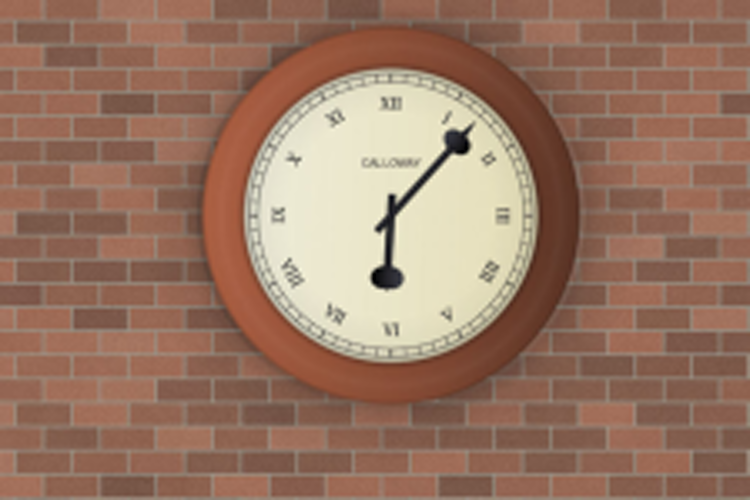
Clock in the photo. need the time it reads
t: 6:07
